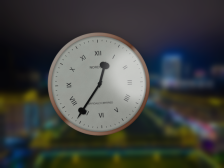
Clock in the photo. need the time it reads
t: 12:36
